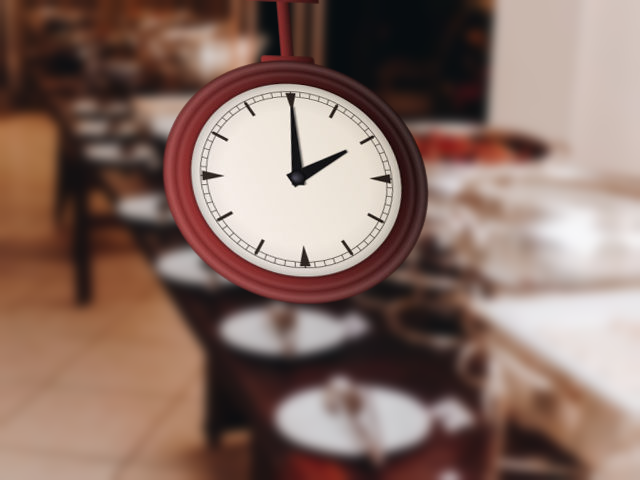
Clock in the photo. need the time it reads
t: 2:00
